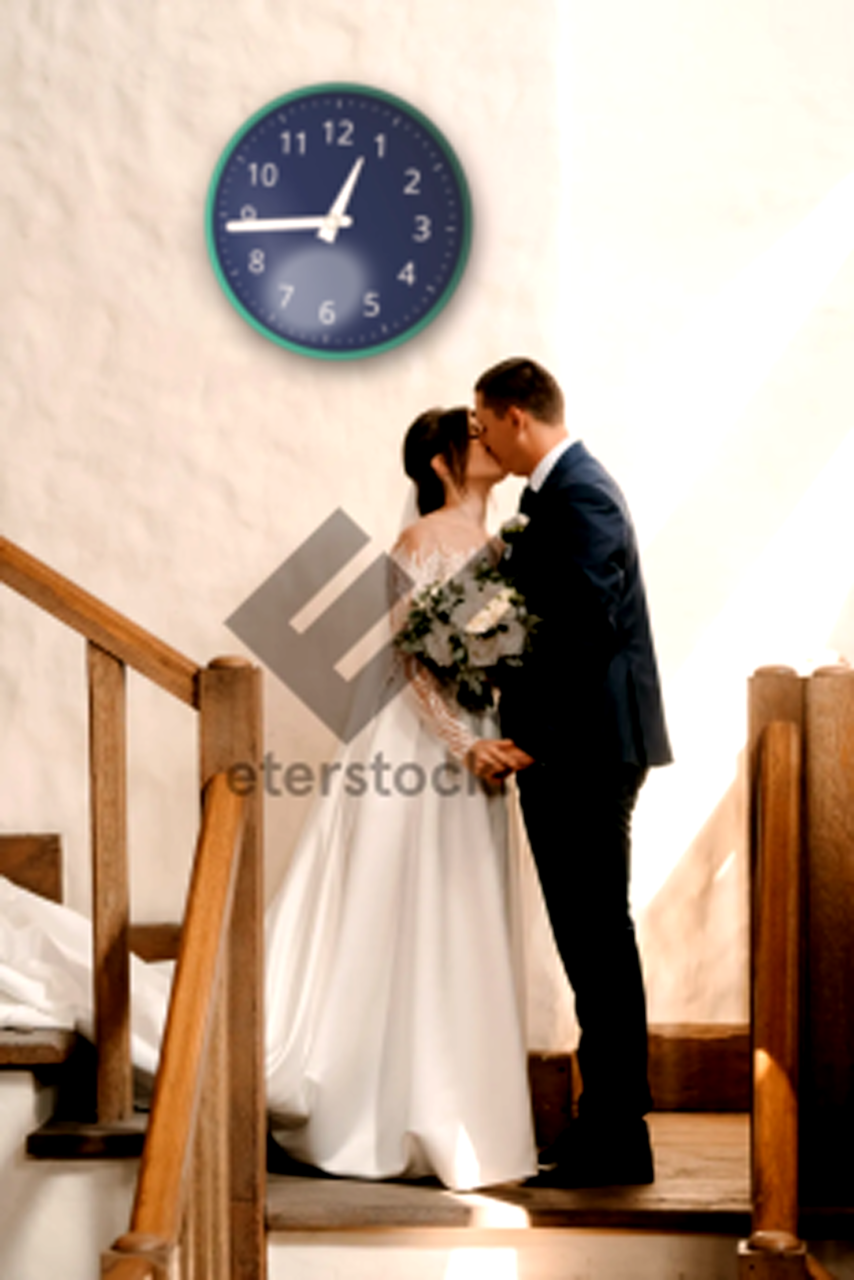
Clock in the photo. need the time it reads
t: 12:44
